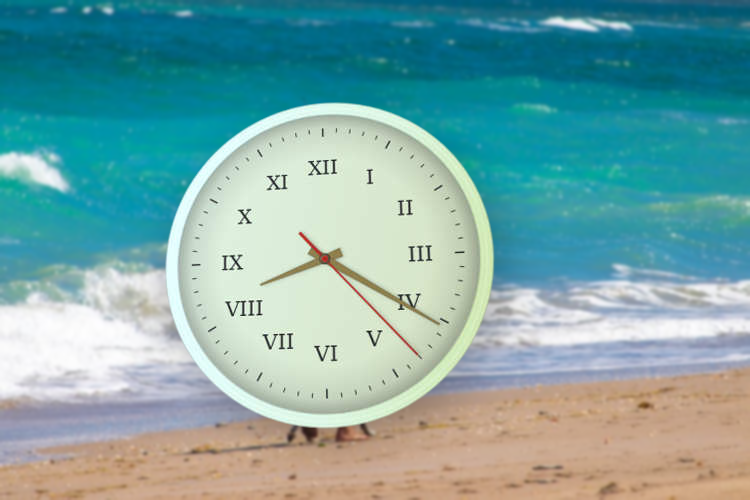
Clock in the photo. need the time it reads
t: 8:20:23
